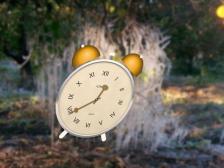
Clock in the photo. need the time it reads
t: 12:39
